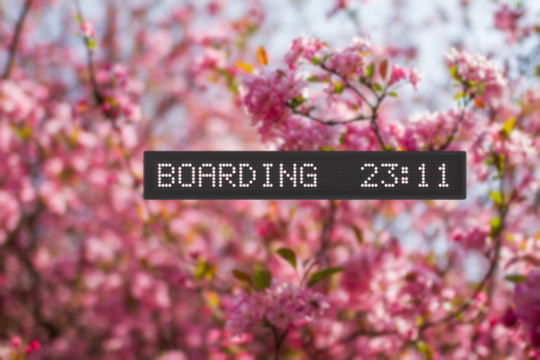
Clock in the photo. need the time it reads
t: 23:11
